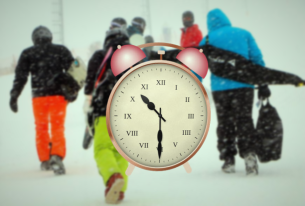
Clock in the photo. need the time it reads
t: 10:30
